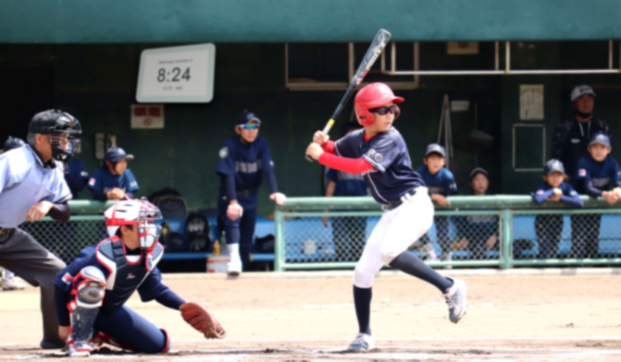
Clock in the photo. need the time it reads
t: 8:24
